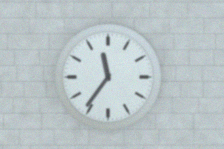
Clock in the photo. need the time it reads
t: 11:36
